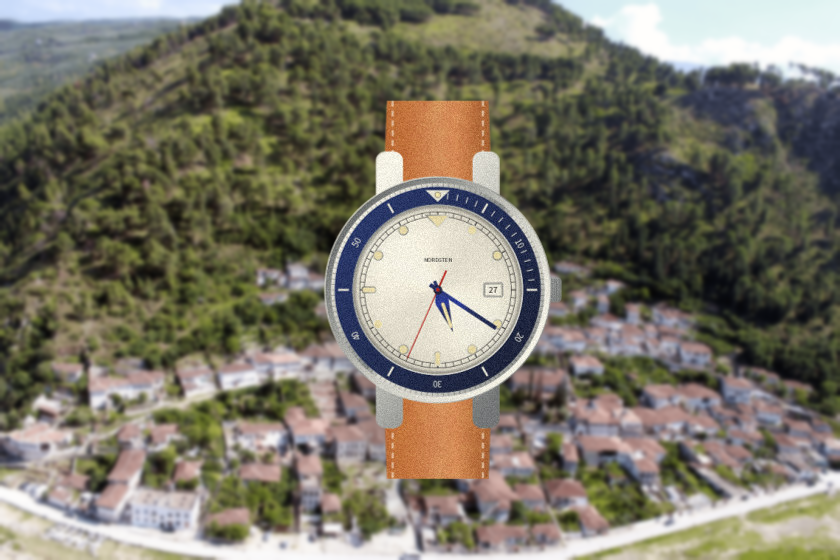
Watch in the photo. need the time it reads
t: 5:20:34
